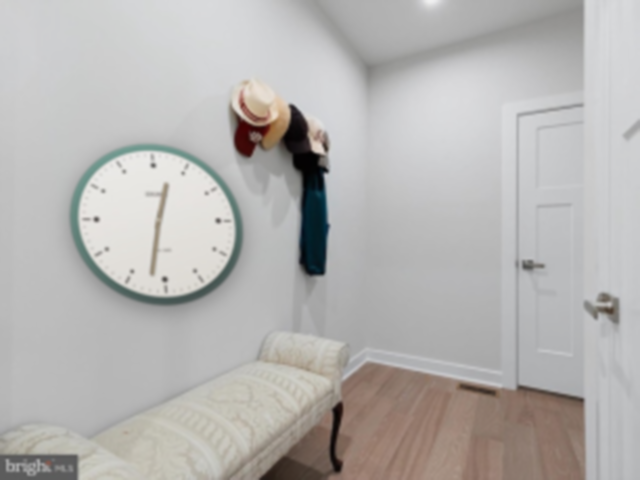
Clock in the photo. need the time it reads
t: 12:32
